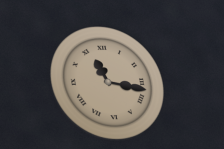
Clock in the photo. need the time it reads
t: 11:17
